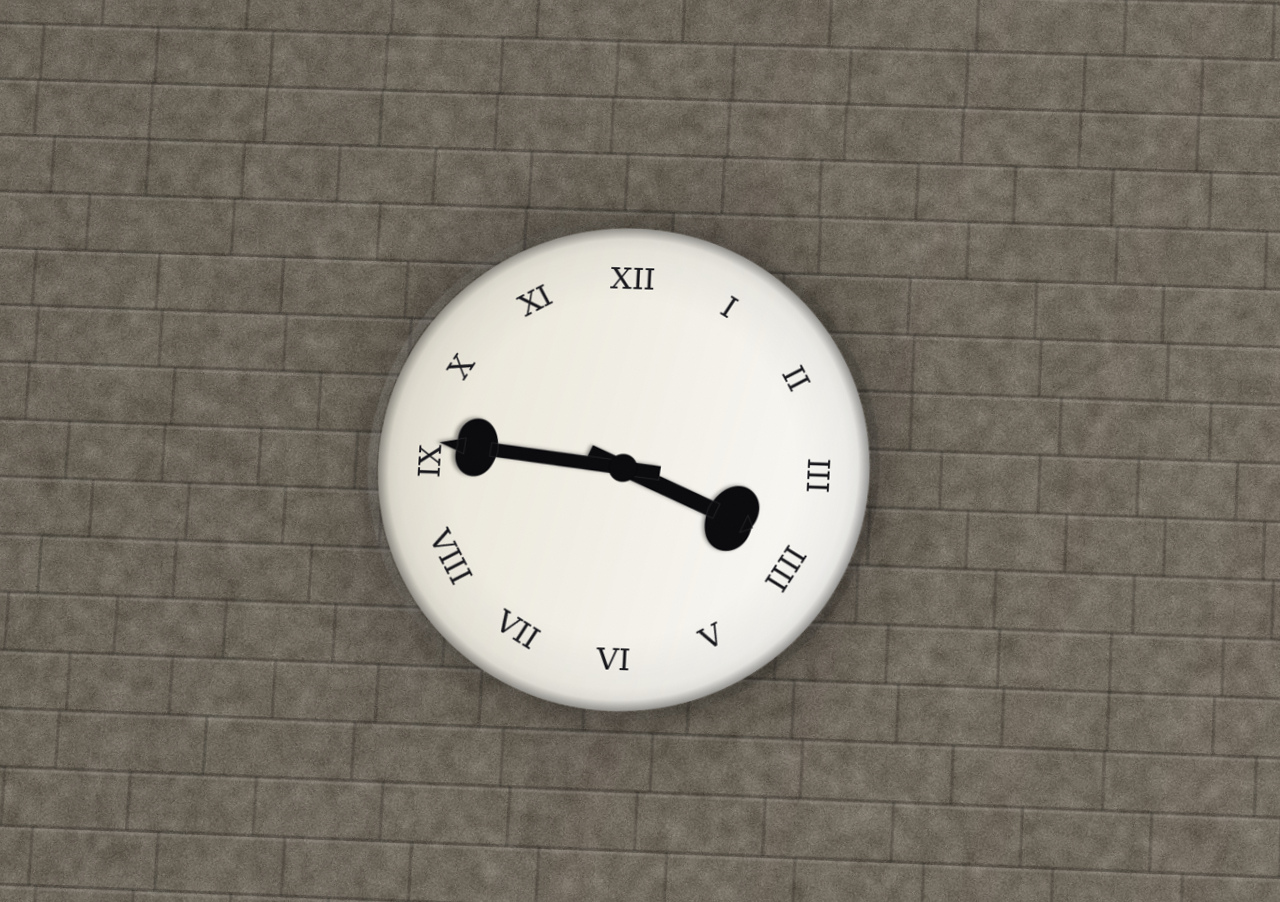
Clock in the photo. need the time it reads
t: 3:46
